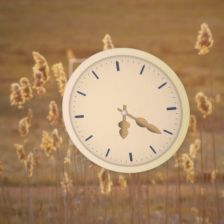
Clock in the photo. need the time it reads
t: 6:21
